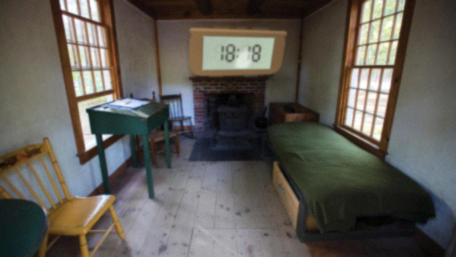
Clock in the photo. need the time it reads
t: 18:18
